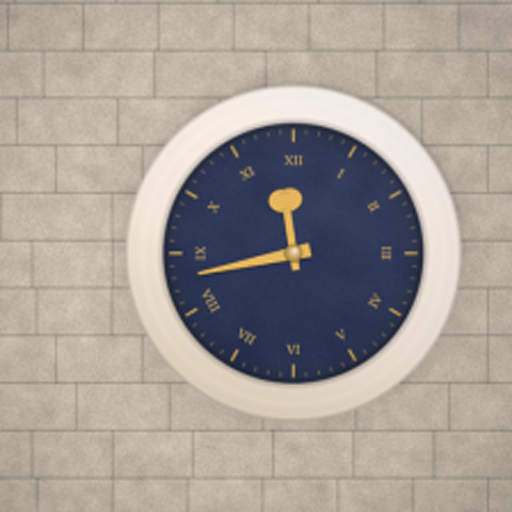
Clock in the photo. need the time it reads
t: 11:43
